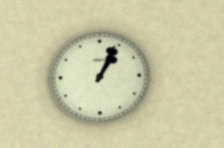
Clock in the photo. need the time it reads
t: 1:04
